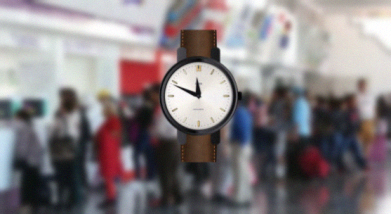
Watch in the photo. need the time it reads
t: 11:49
